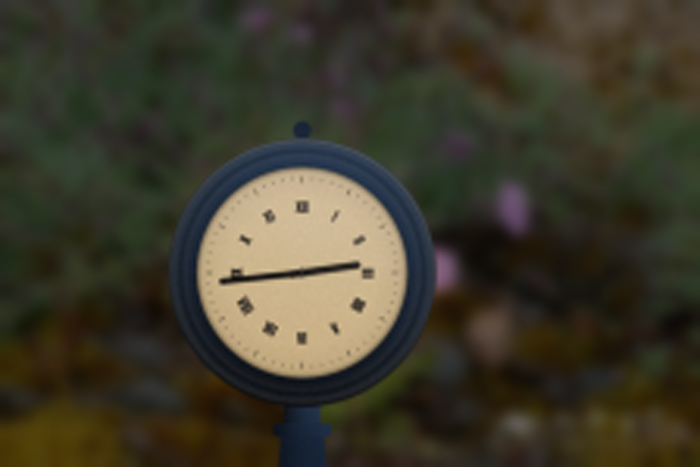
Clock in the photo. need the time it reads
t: 2:44
